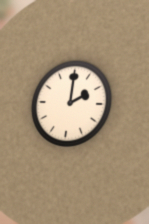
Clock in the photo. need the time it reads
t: 2:00
